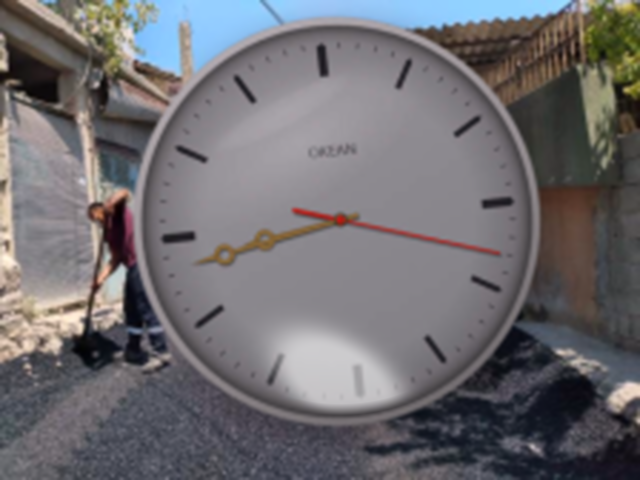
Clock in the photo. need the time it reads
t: 8:43:18
